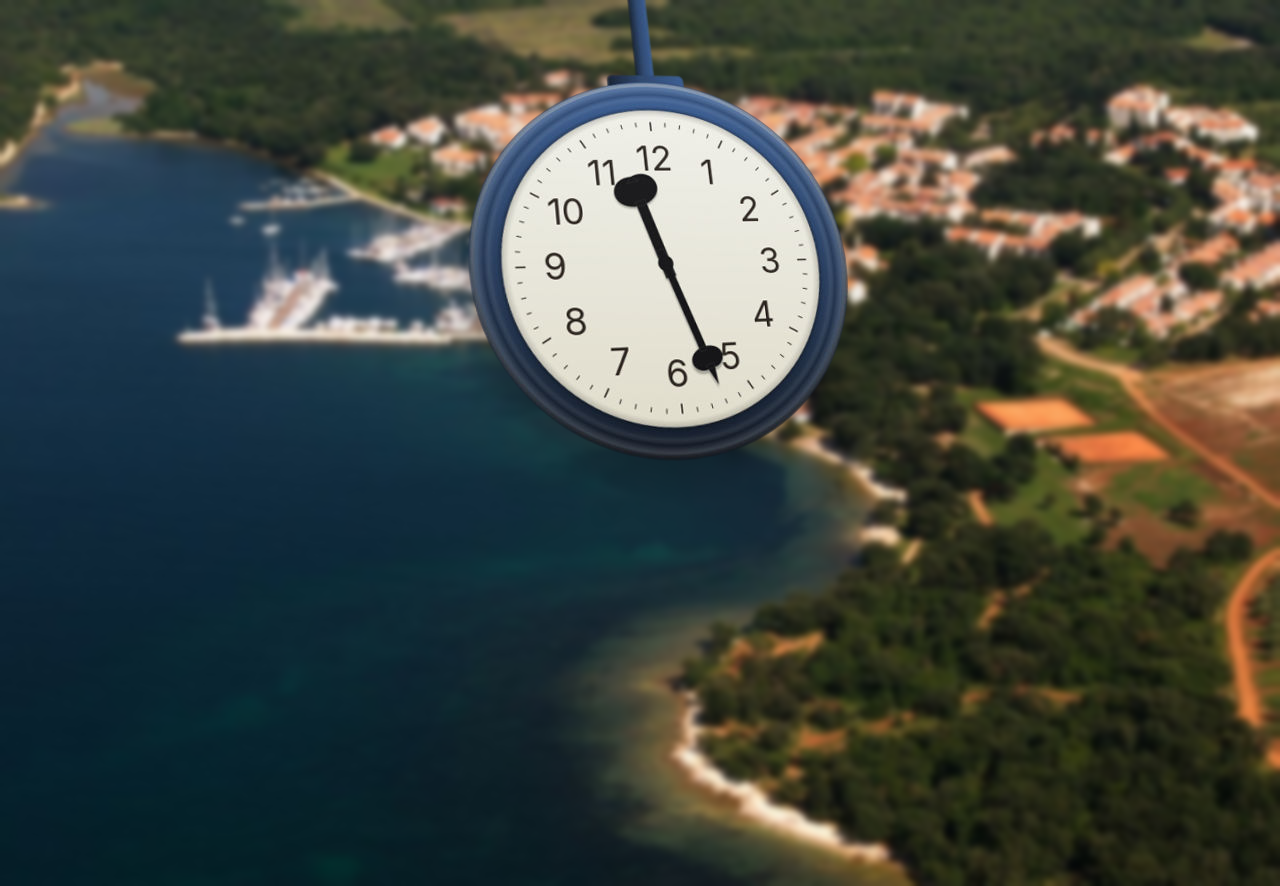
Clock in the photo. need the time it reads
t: 11:27
